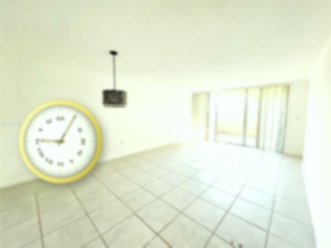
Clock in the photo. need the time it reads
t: 9:05
